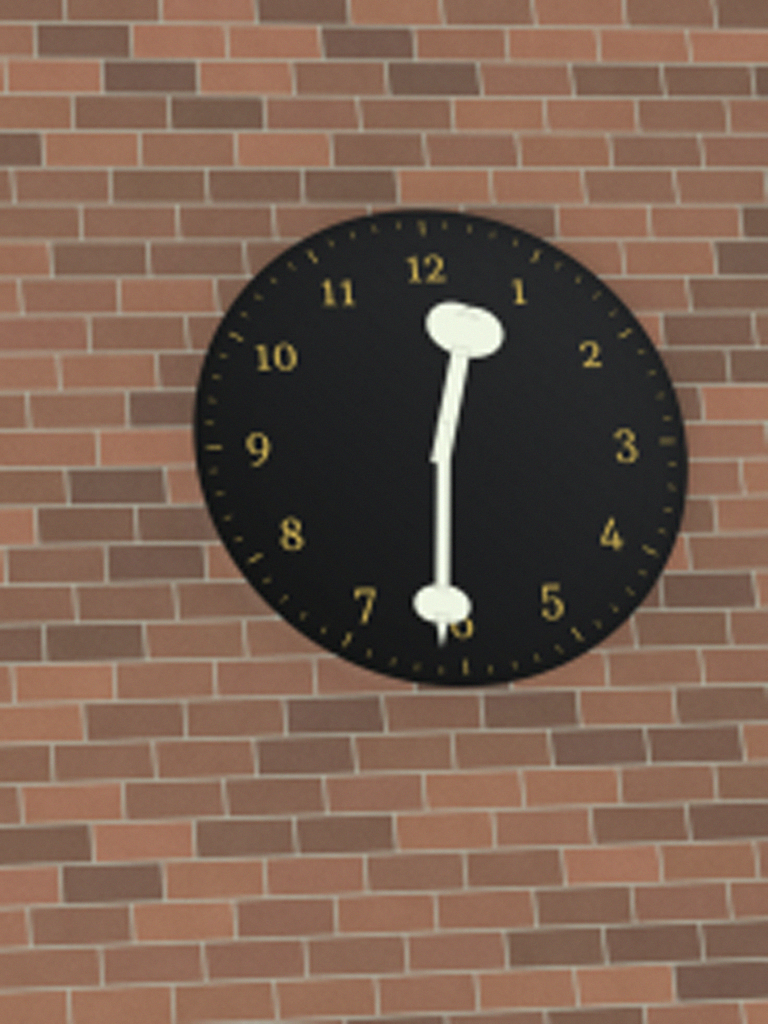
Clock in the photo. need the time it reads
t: 12:31
